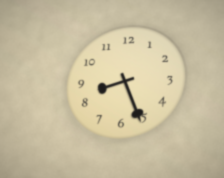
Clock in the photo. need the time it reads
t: 8:26
